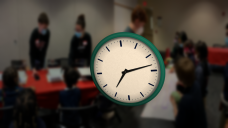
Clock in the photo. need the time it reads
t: 7:13
